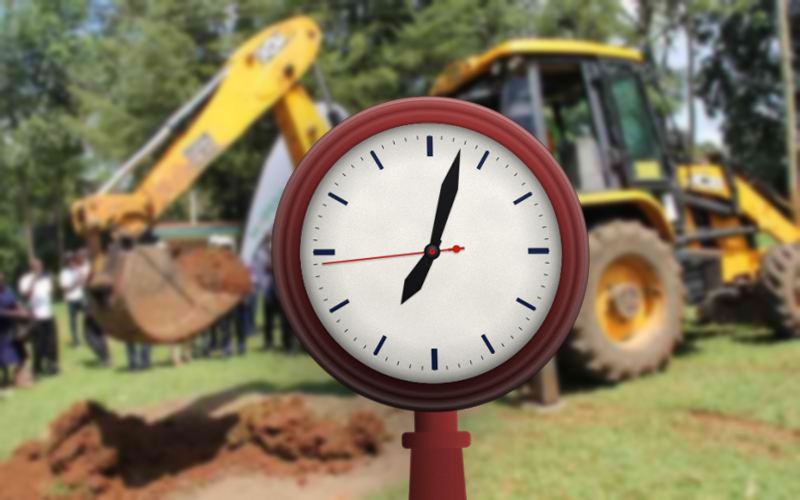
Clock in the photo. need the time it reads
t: 7:02:44
